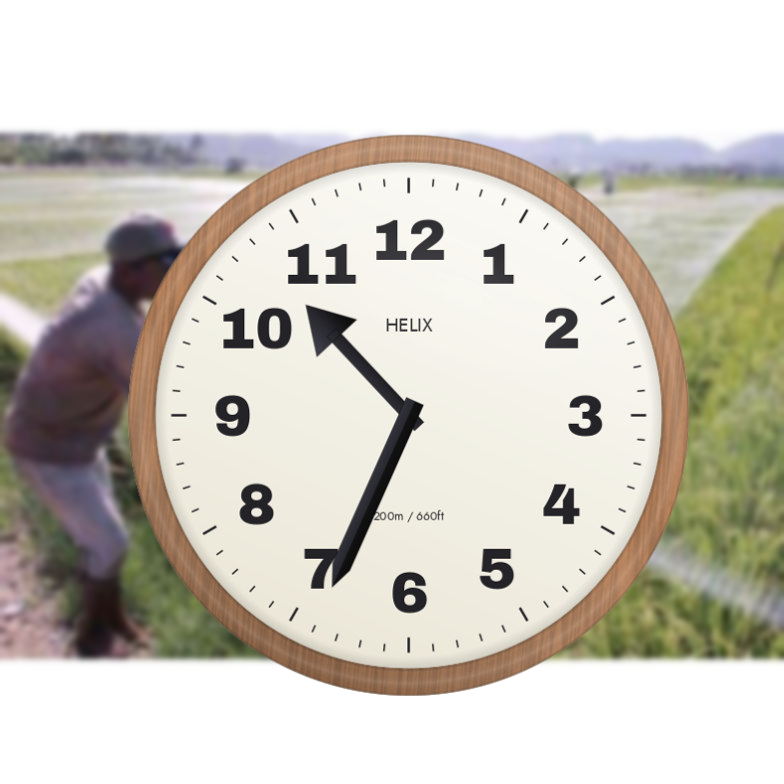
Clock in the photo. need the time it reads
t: 10:34
